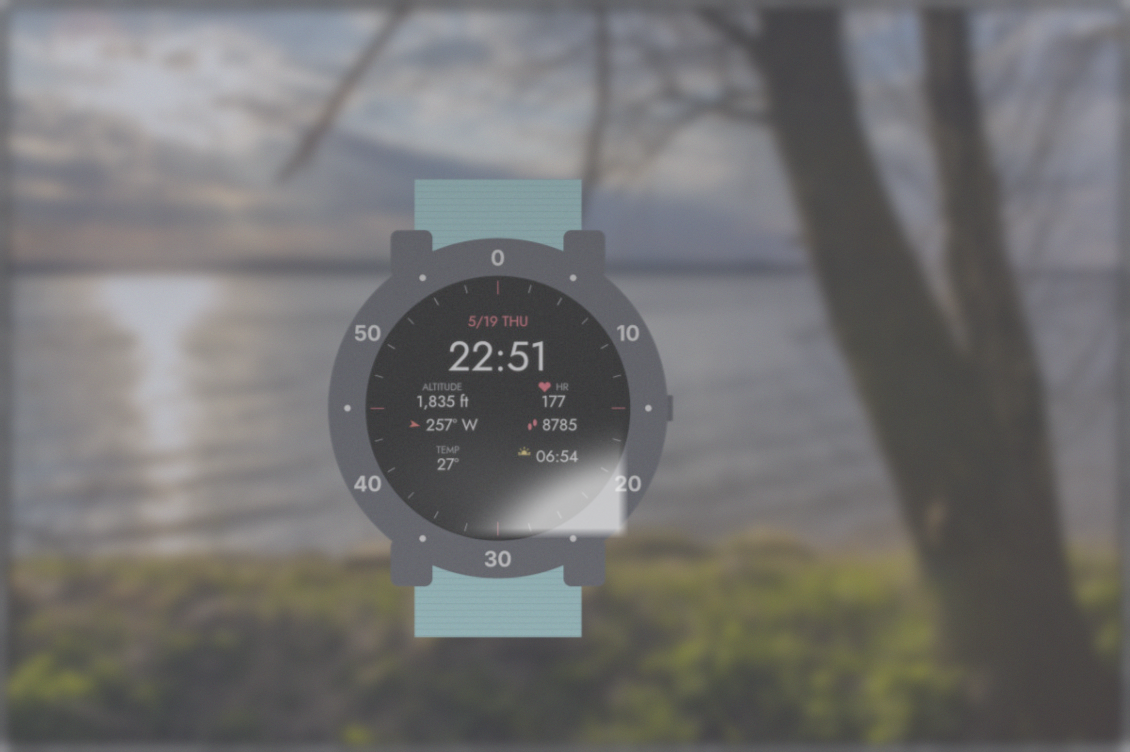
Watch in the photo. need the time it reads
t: 22:51
